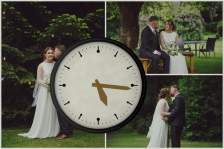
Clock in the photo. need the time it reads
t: 5:16
